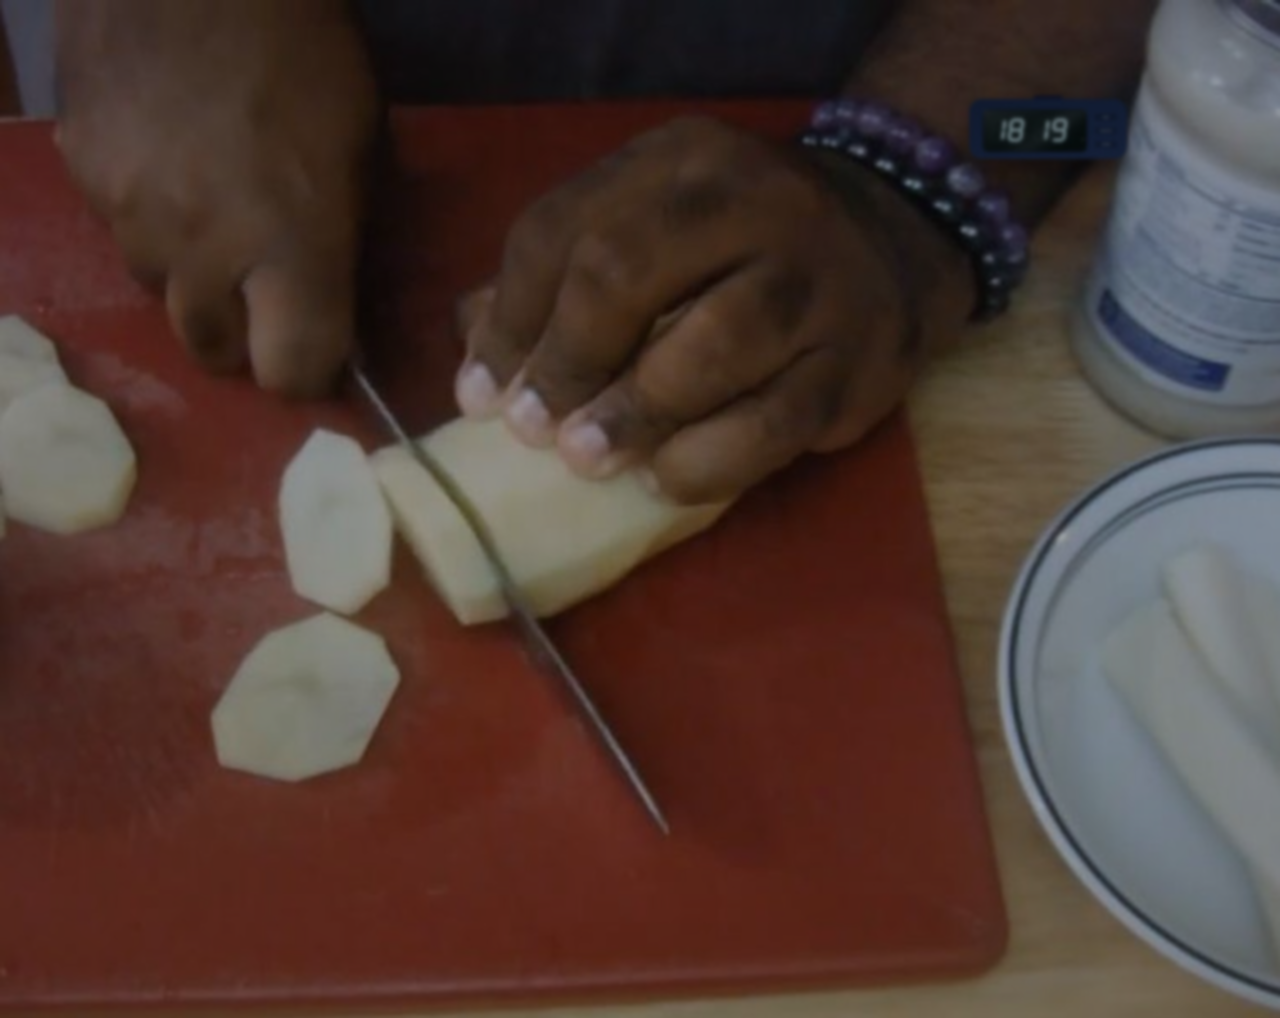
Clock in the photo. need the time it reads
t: 18:19
